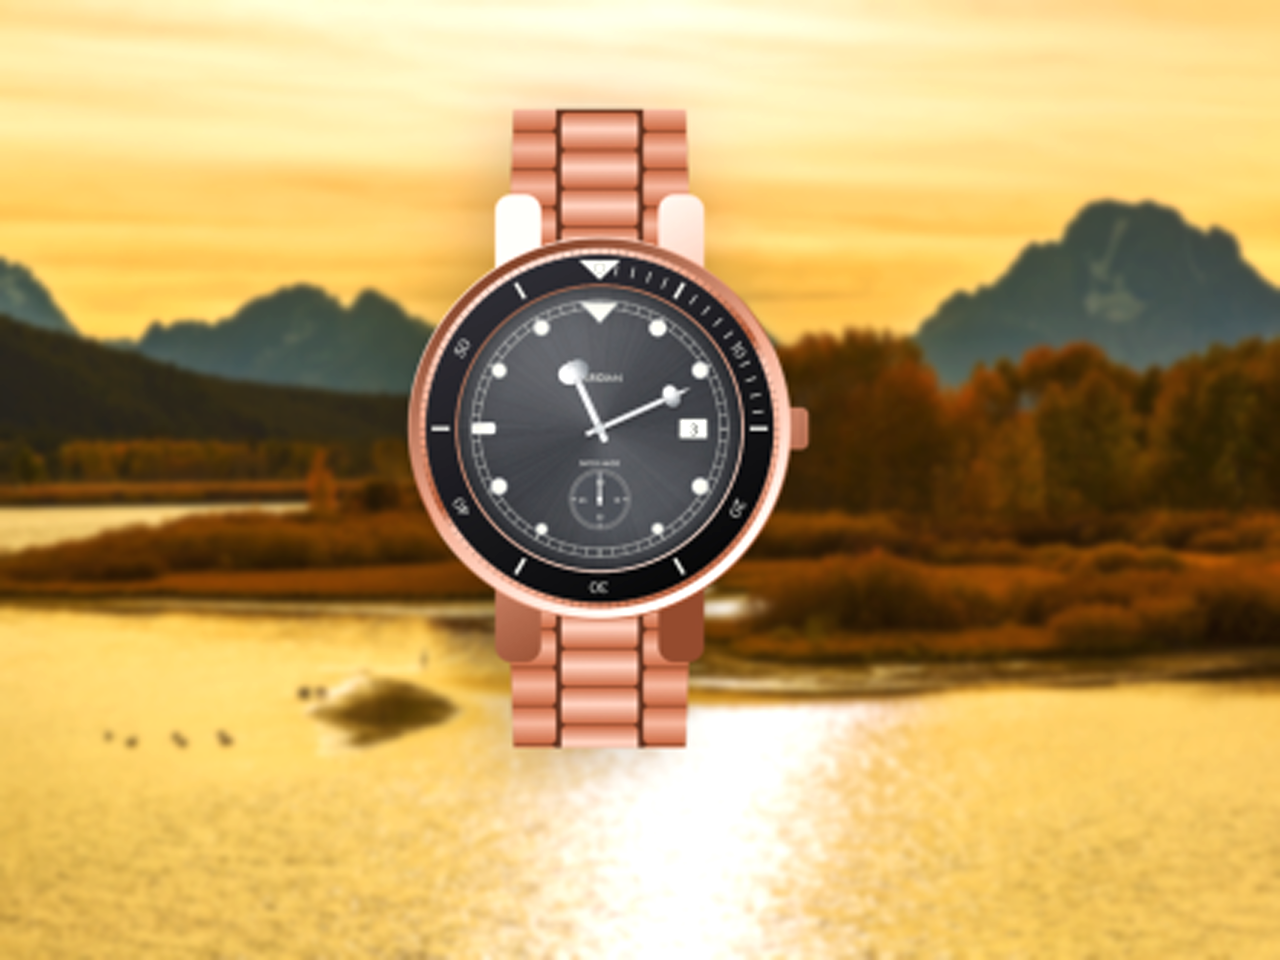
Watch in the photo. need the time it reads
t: 11:11
